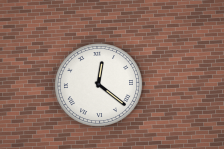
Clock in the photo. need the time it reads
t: 12:22
